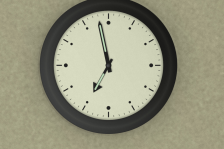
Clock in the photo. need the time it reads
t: 6:58
